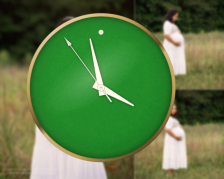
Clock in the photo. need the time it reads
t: 3:57:54
